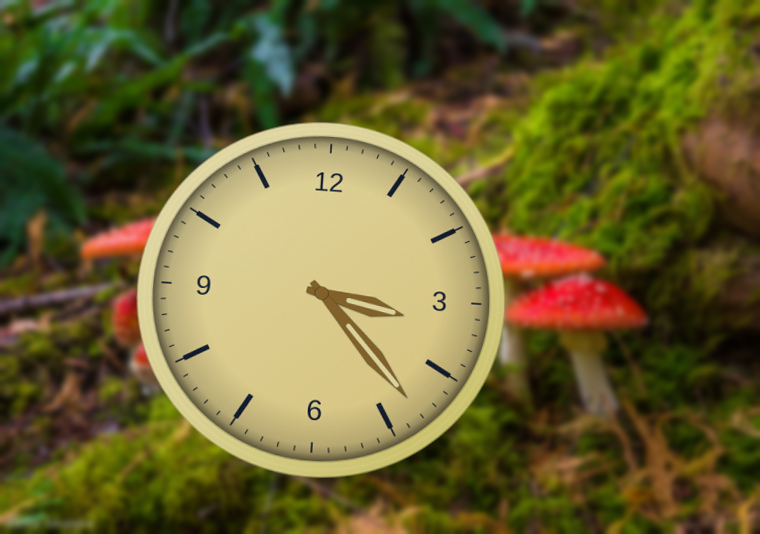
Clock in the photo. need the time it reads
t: 3:23
